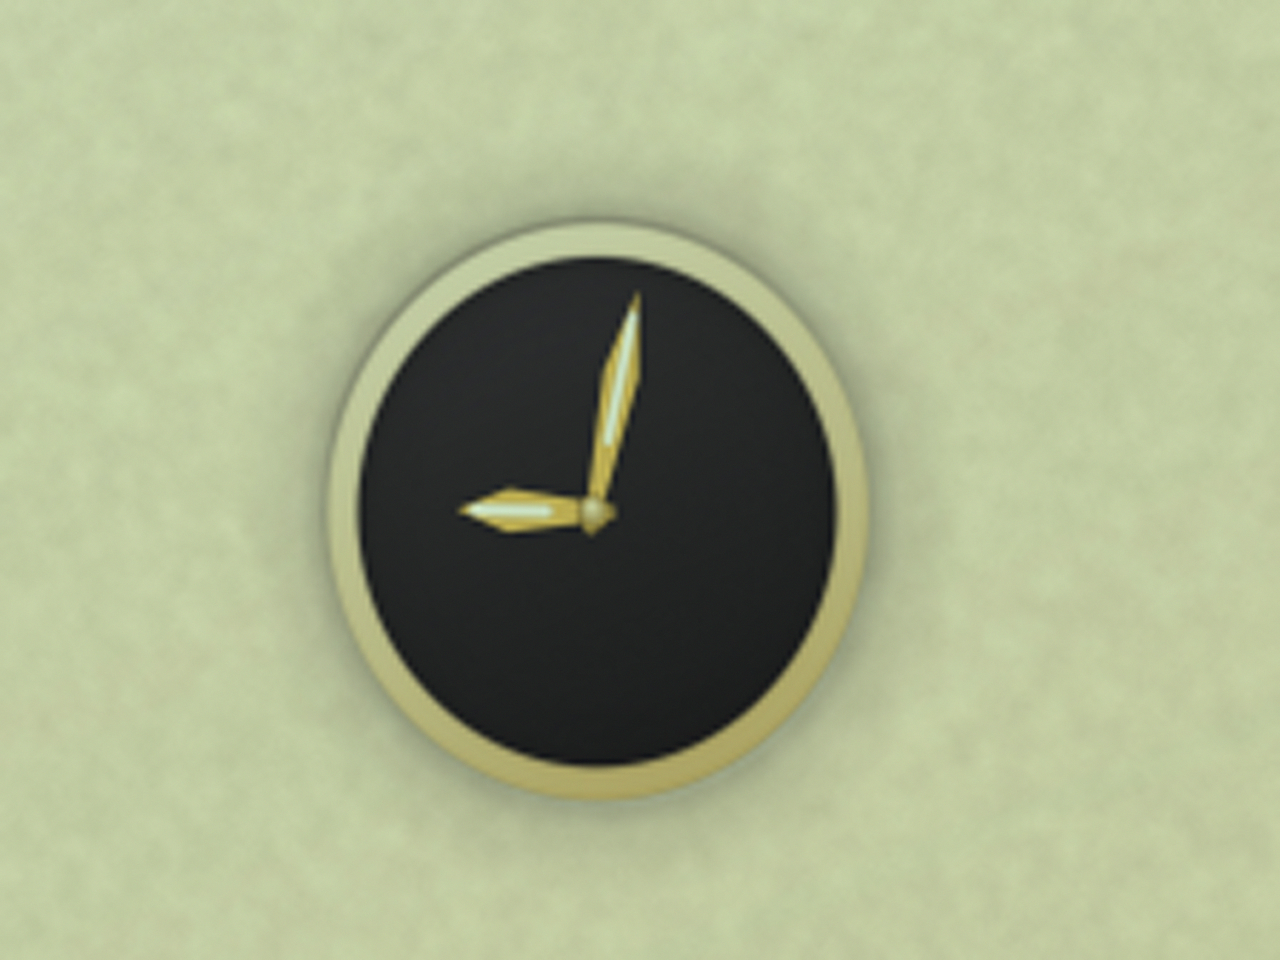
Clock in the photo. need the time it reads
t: 9:02
